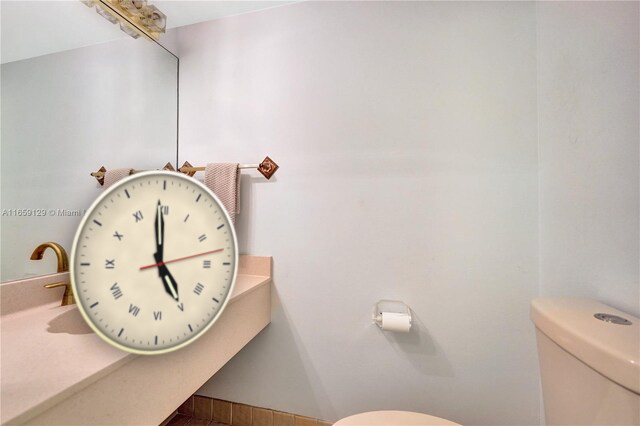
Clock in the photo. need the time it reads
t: 4:59:13
